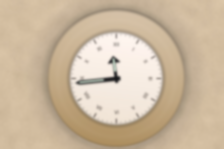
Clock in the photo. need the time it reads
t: 11:44
